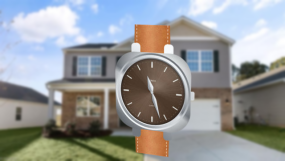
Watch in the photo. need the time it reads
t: 11:27
